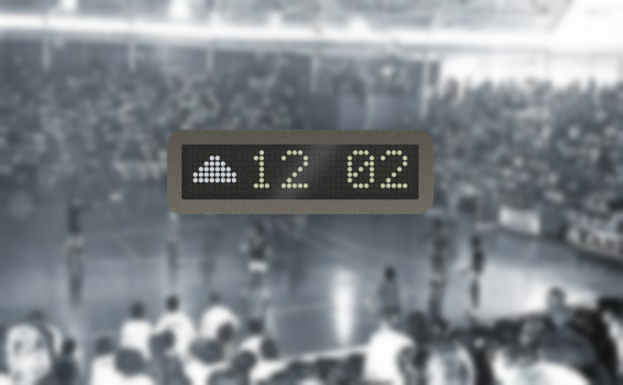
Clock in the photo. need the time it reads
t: 12:02
